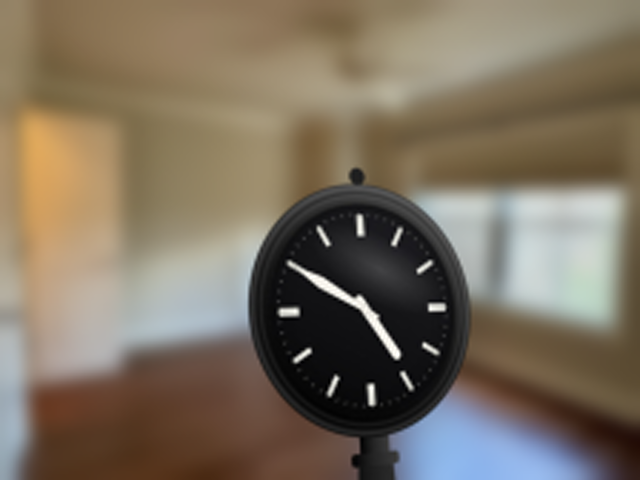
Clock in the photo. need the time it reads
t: 4:50
